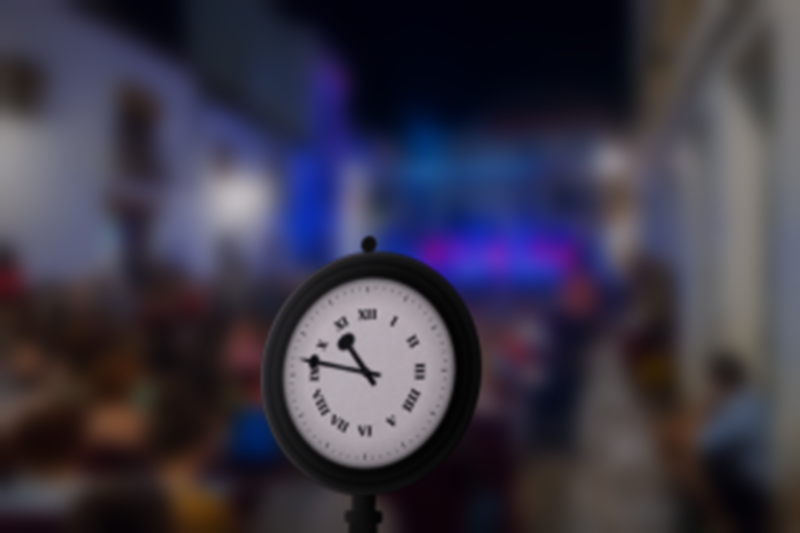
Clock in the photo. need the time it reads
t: 10:47
